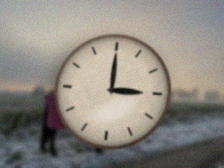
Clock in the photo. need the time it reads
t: 3:00
